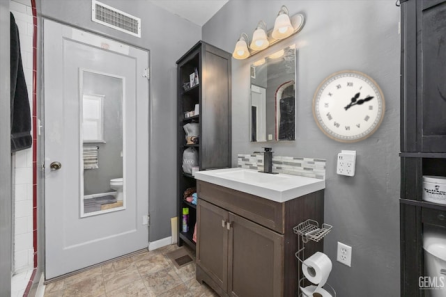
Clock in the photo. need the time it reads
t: 1:11
